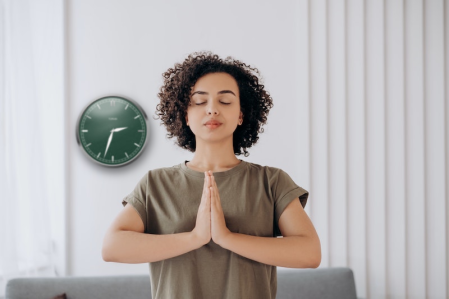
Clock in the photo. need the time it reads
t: 2:33
